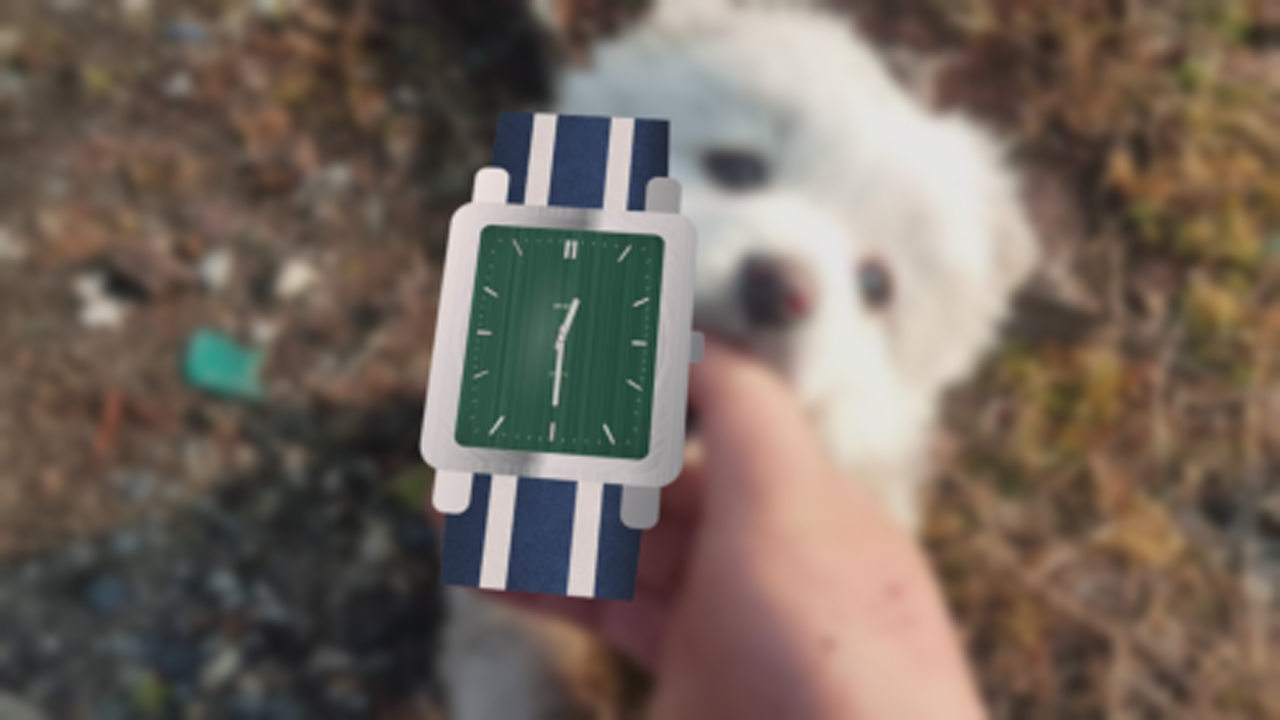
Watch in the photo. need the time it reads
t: 12:30
